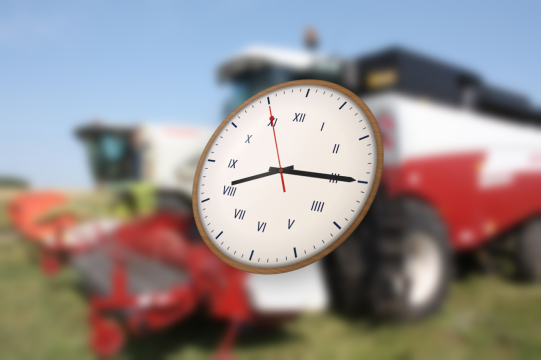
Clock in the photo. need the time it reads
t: 8:14:55
